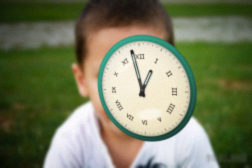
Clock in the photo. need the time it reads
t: 12:58
